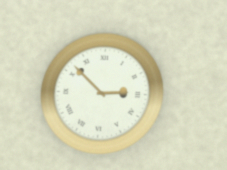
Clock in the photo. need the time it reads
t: 2:52
